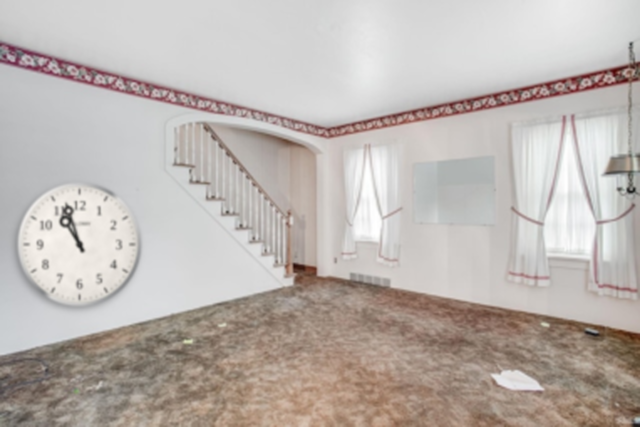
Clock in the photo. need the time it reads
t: 10:57
